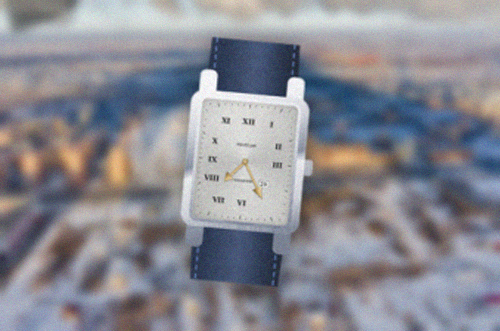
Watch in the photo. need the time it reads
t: 7:25
